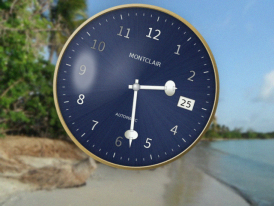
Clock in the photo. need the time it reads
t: 2:28
